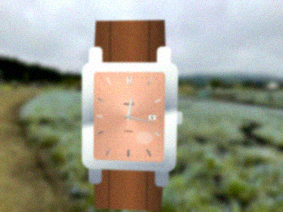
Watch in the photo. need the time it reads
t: 12:17
